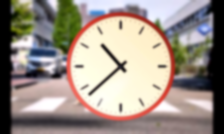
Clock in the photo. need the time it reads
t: 10:38
